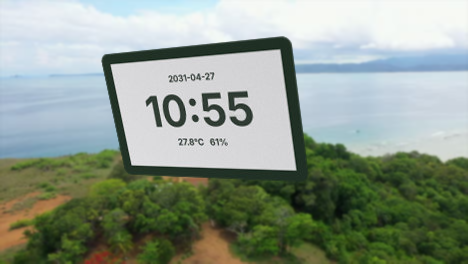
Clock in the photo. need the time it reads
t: 10:55
